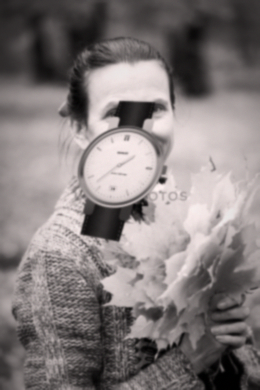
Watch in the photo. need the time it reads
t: 1:37
